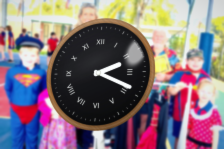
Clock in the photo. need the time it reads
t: 2:19
